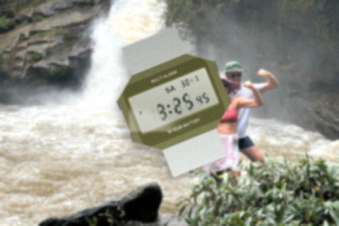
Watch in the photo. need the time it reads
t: 3:25:45
